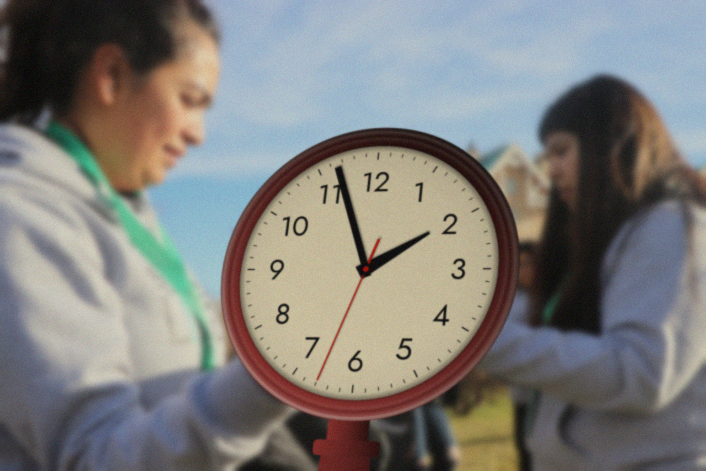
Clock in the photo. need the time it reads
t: 1:56:33
